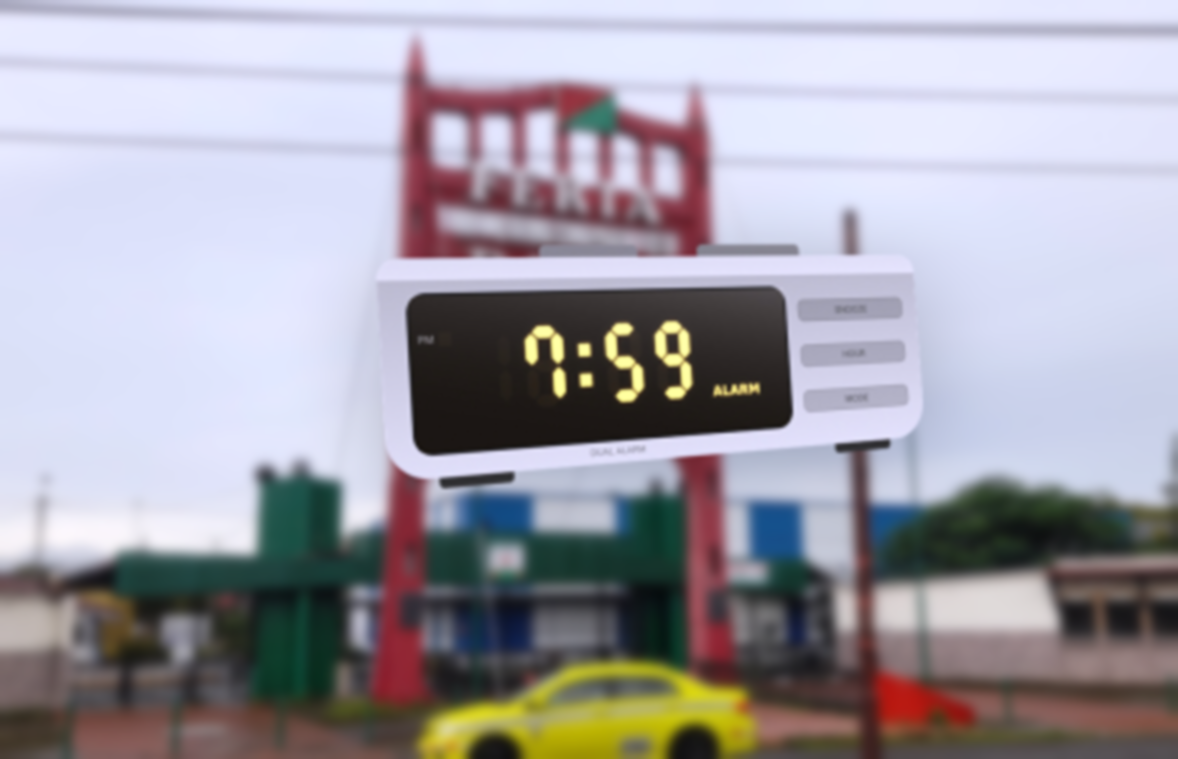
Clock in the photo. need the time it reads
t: 7:59
